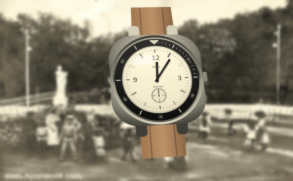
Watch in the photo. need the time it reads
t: 12:06
